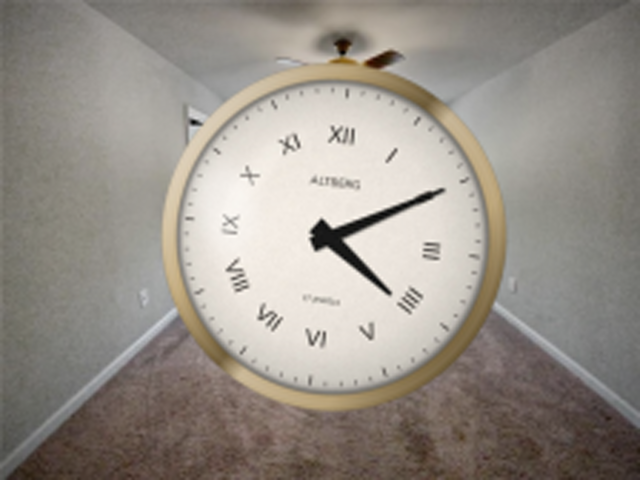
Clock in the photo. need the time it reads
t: 4:10
